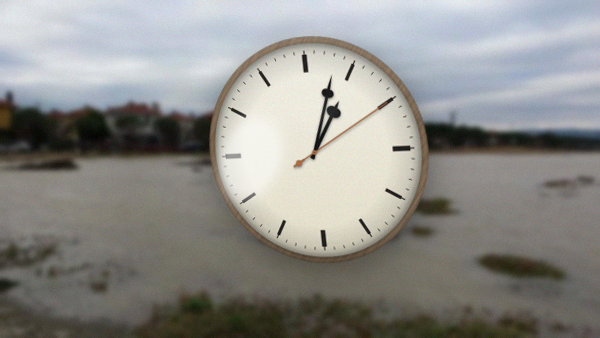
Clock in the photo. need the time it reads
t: 1:03:10
